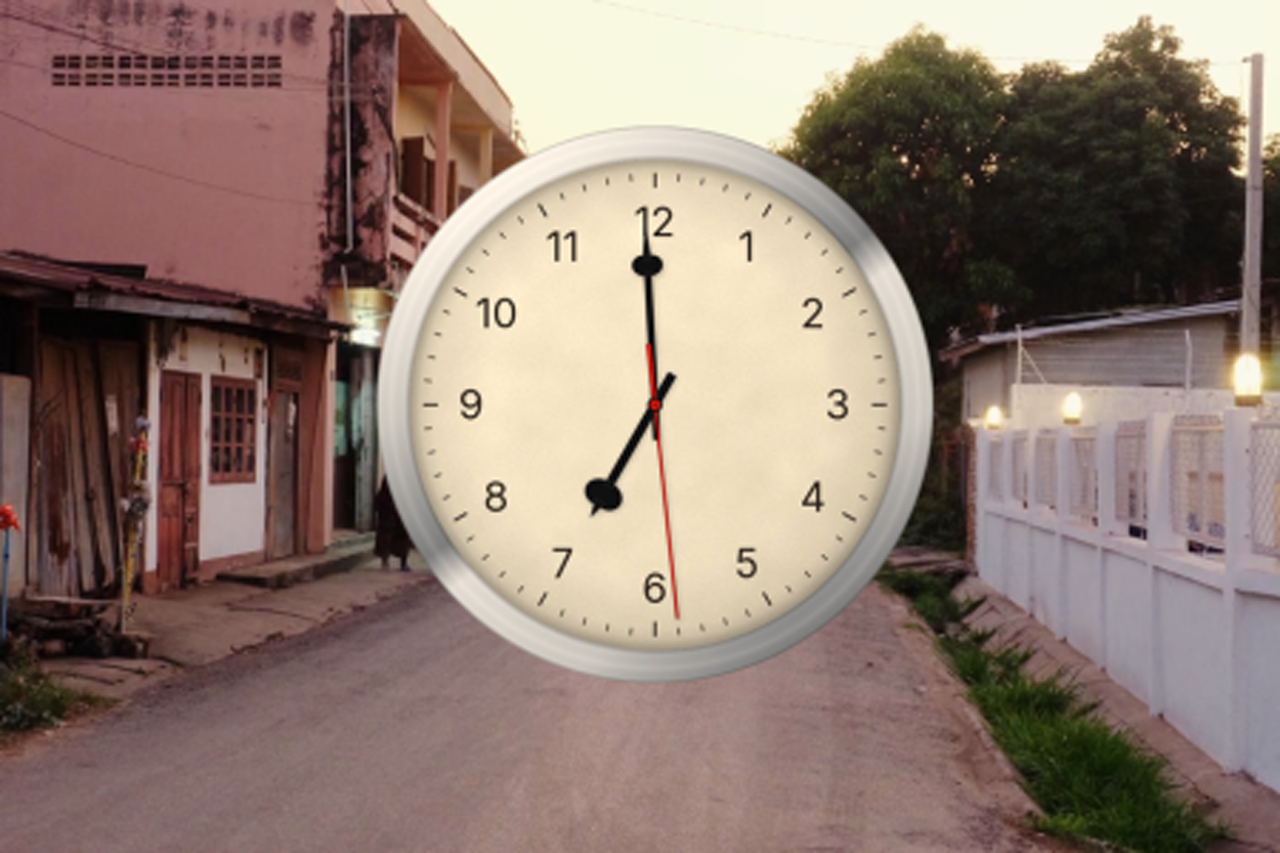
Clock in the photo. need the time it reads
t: 6:59:29
